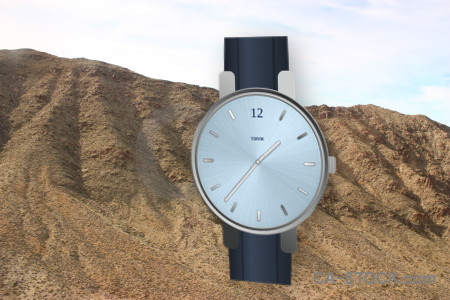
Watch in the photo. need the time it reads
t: 1:37
